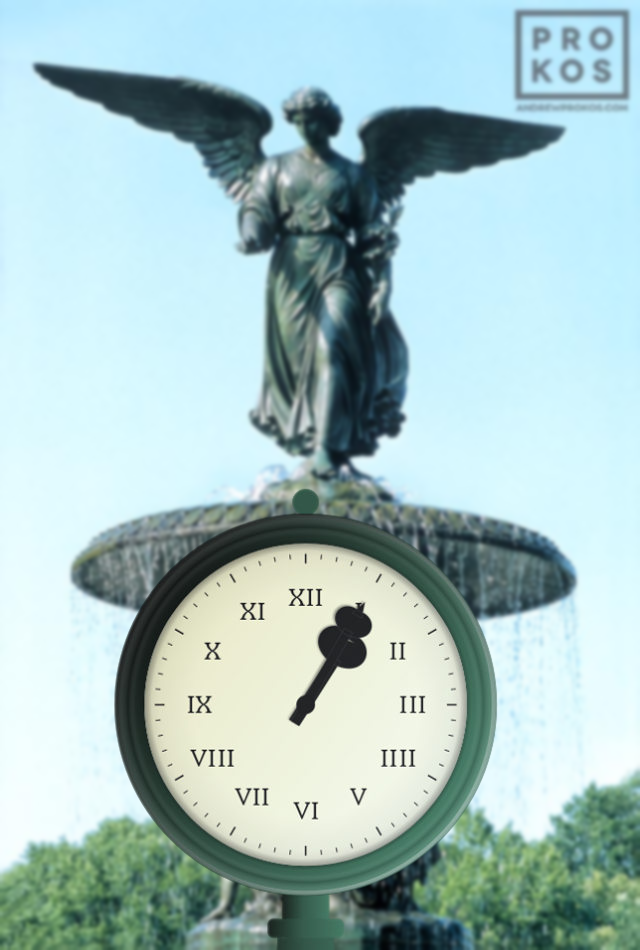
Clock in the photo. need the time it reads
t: 1:05
